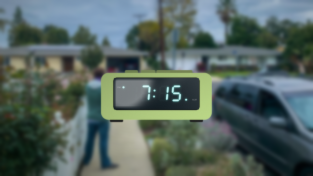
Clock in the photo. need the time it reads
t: 7:15
